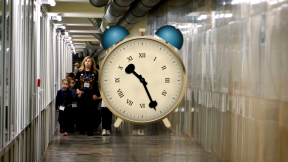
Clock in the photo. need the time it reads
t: 10:26
